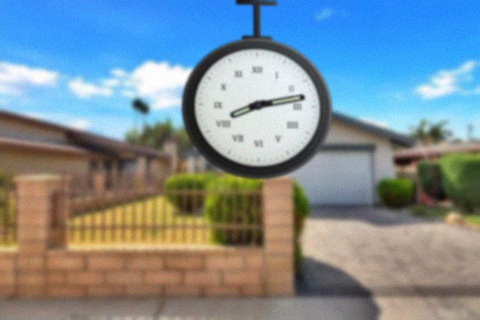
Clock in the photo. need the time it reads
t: 8:13
